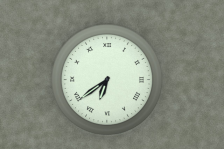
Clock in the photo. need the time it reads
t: 6:39
